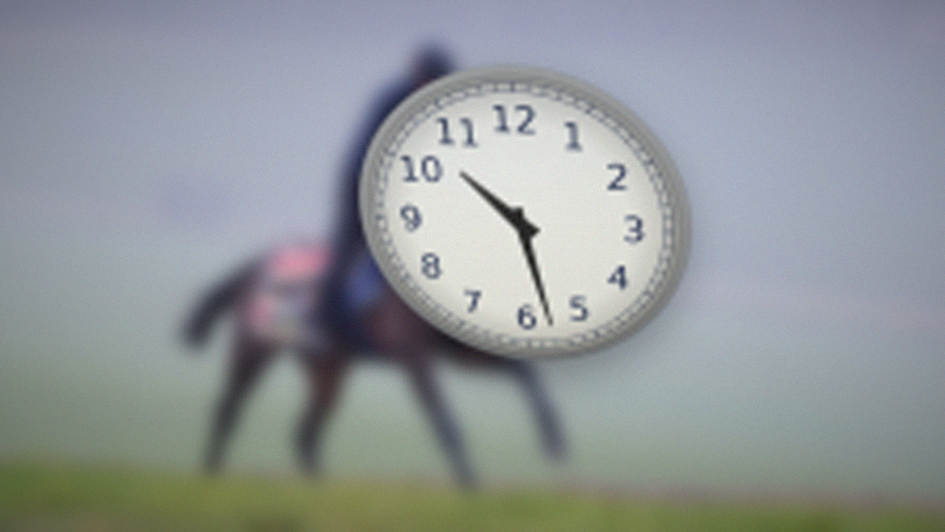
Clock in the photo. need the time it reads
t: 10:28
